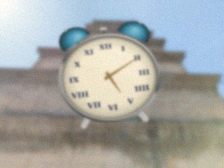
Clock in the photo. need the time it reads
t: 5:10
